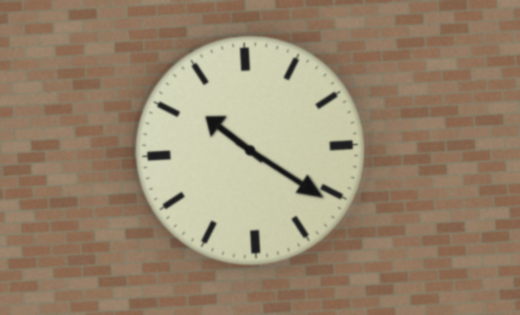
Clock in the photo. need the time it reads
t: 10:21
